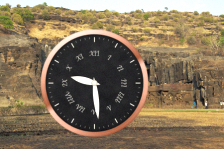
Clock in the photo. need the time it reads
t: 9:29
